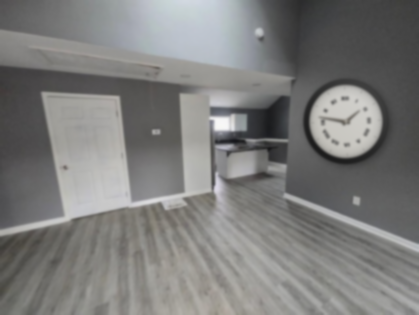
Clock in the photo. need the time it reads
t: 1:47
